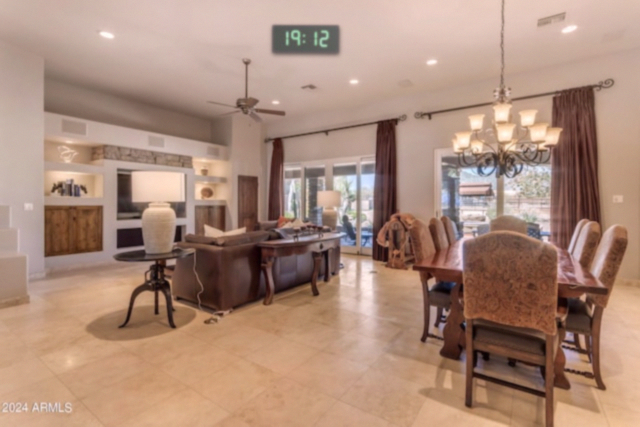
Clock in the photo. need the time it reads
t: 19:12
